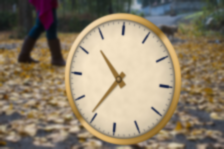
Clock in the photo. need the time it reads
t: 10:36
